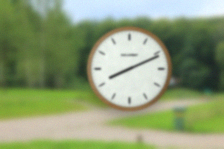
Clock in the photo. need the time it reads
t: 8:11
